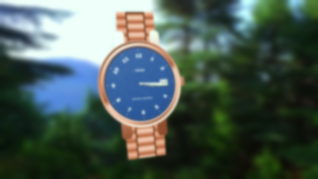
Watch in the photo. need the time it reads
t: 3:16
